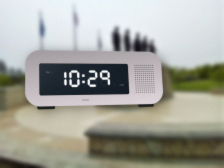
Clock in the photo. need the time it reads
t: 10:29
